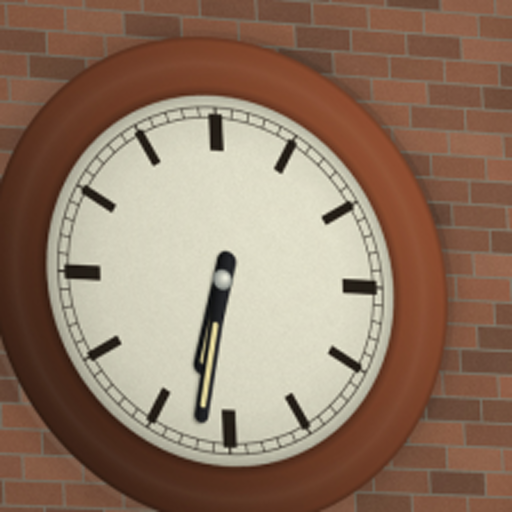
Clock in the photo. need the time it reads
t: 6:32
